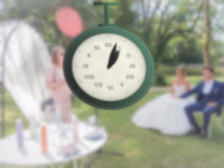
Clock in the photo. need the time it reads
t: 1:03
